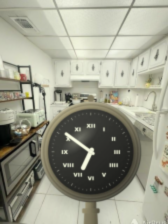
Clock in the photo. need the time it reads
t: 6:51
